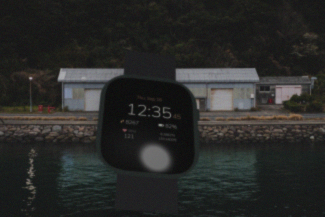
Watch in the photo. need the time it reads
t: 12:35
